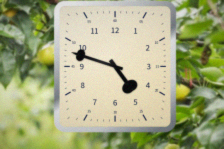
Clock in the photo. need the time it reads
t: 4:48
